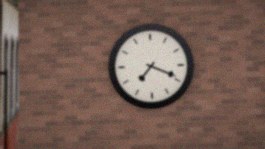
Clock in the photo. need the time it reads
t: 7:19
